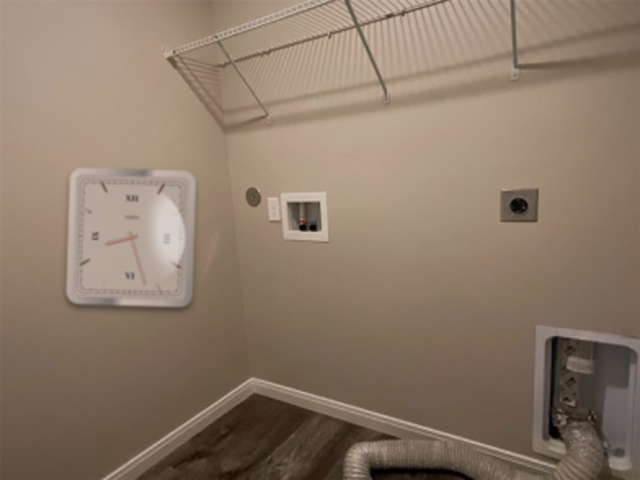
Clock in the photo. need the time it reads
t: 8:27
